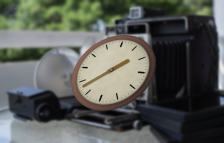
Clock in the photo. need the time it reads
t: 1:38
